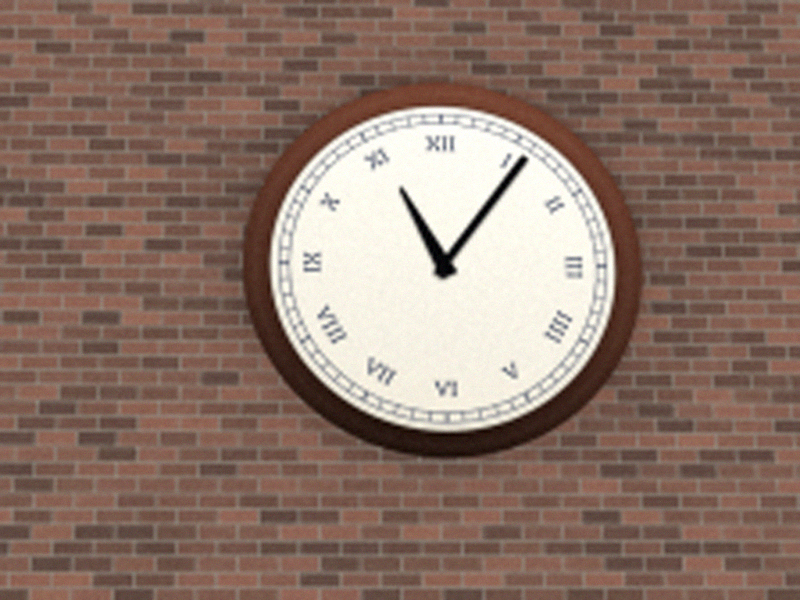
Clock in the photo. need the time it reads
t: 11:06
